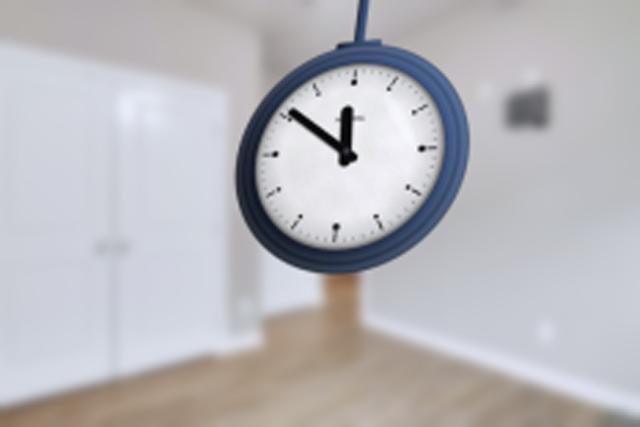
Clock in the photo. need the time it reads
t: 11:51
